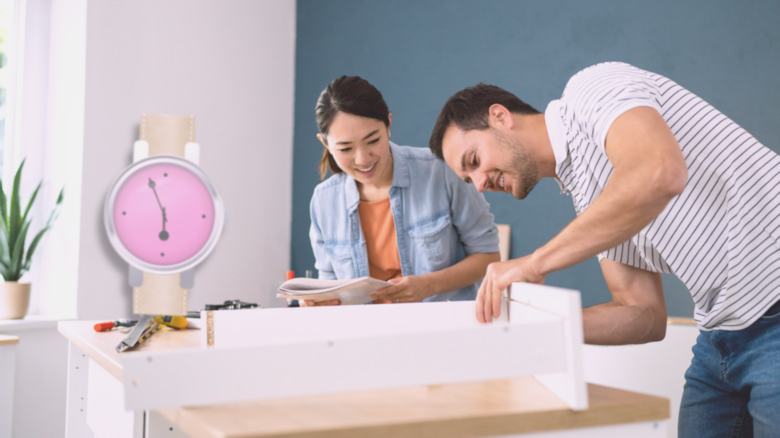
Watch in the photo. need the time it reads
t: 5:56
